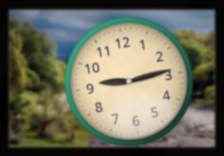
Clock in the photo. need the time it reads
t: 9:14
